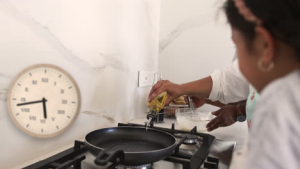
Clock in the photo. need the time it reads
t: 5:43
